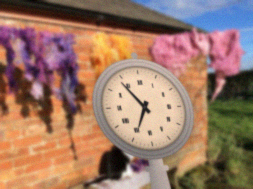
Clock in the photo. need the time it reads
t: 6:54
